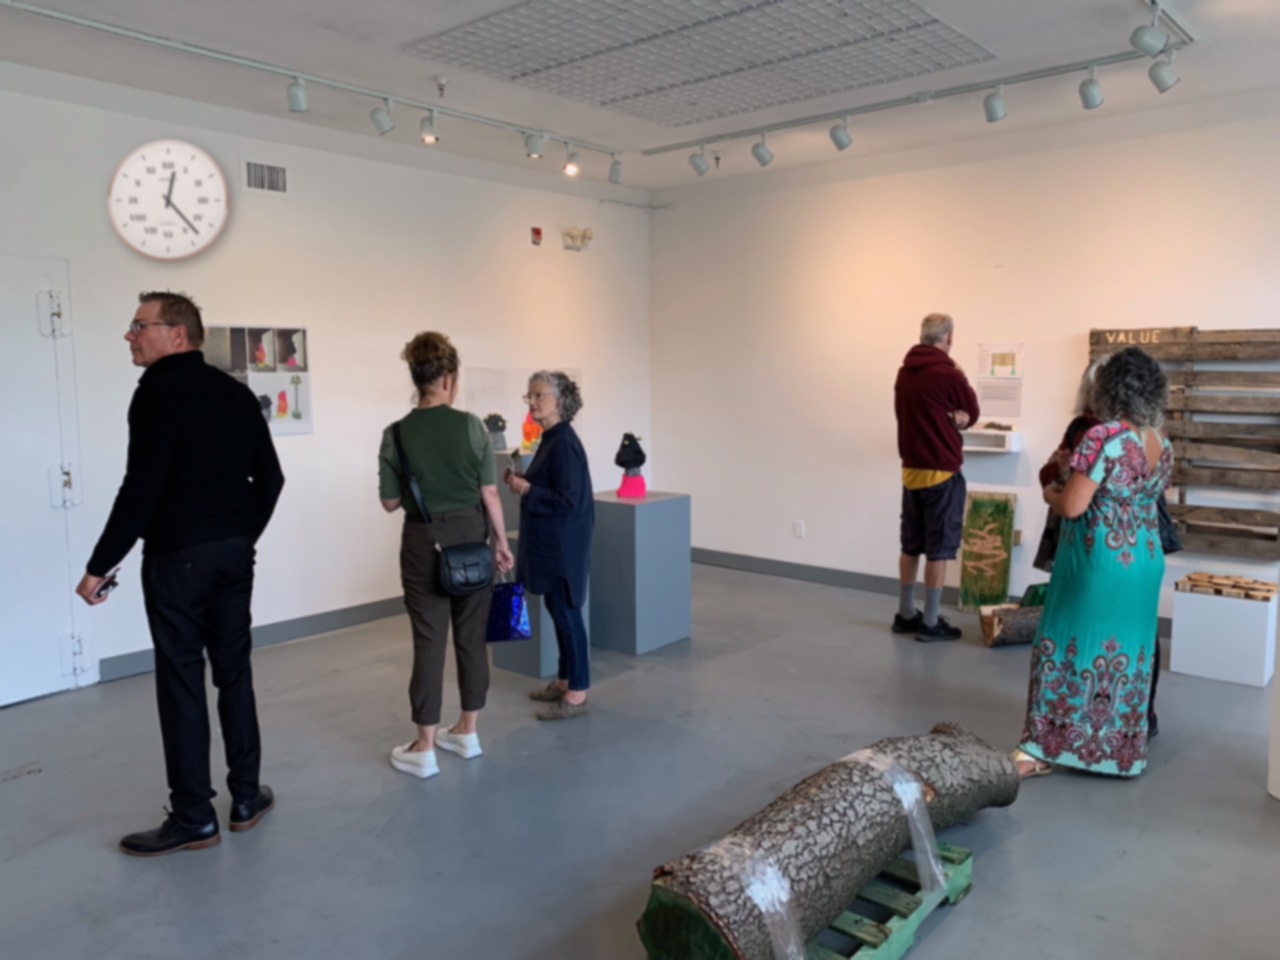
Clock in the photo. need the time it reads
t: 12:23
